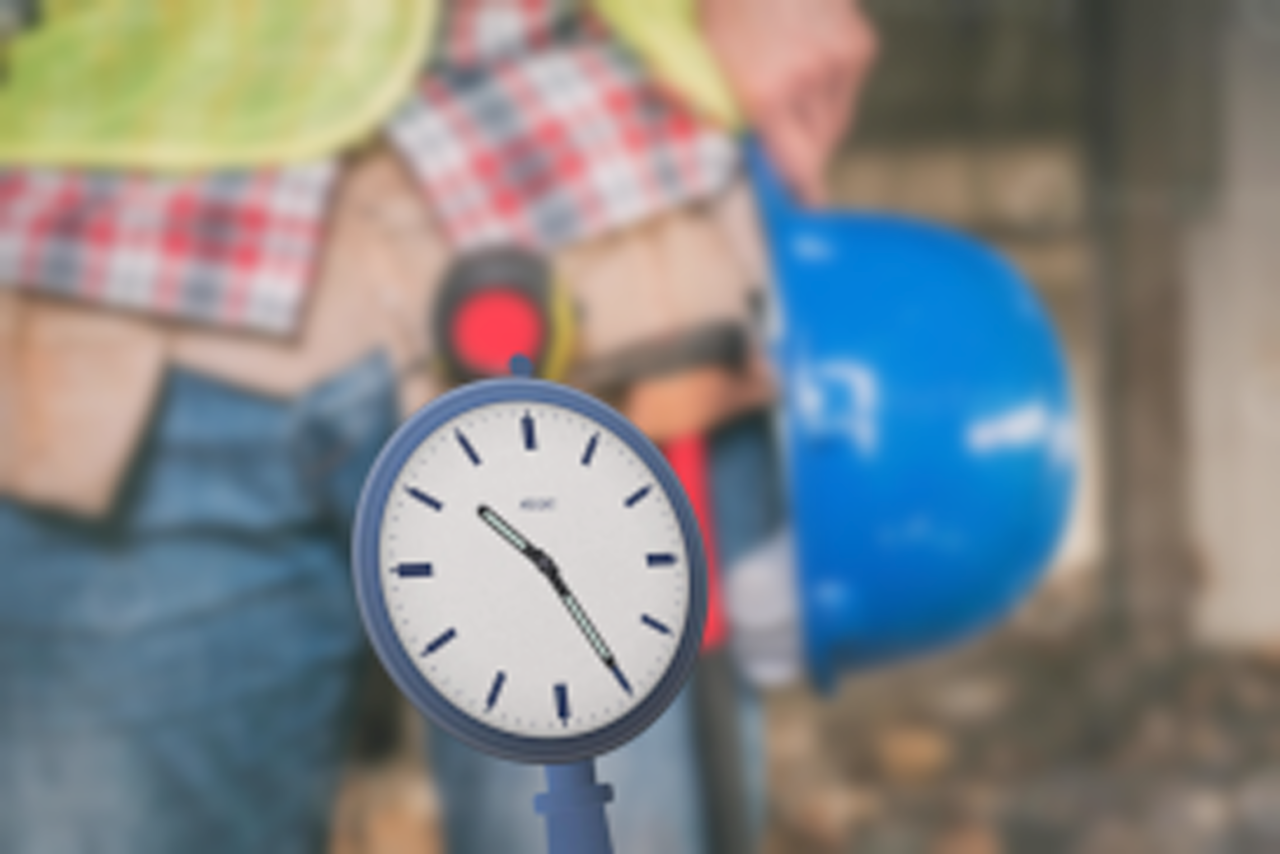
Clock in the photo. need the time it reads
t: 10:25
